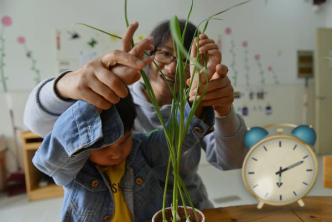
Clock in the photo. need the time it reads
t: 6:11
